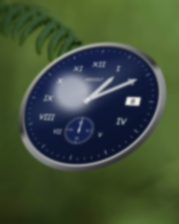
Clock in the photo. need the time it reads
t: 1:10
